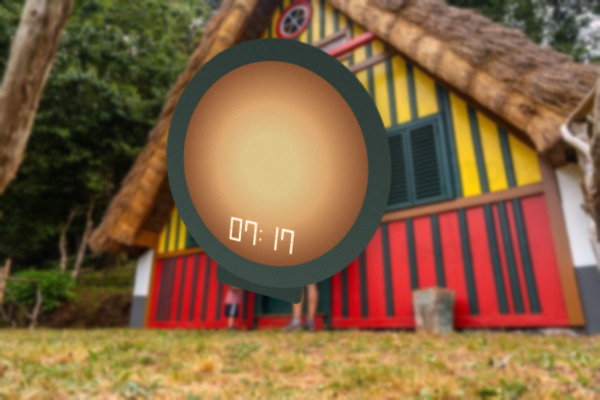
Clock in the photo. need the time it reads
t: 7:17
